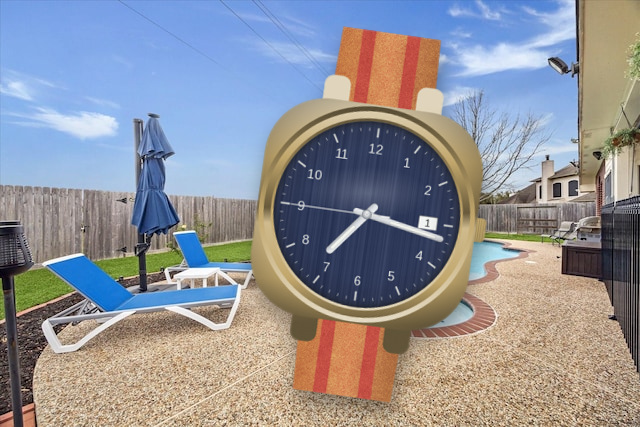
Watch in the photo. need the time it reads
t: 7:16:45
